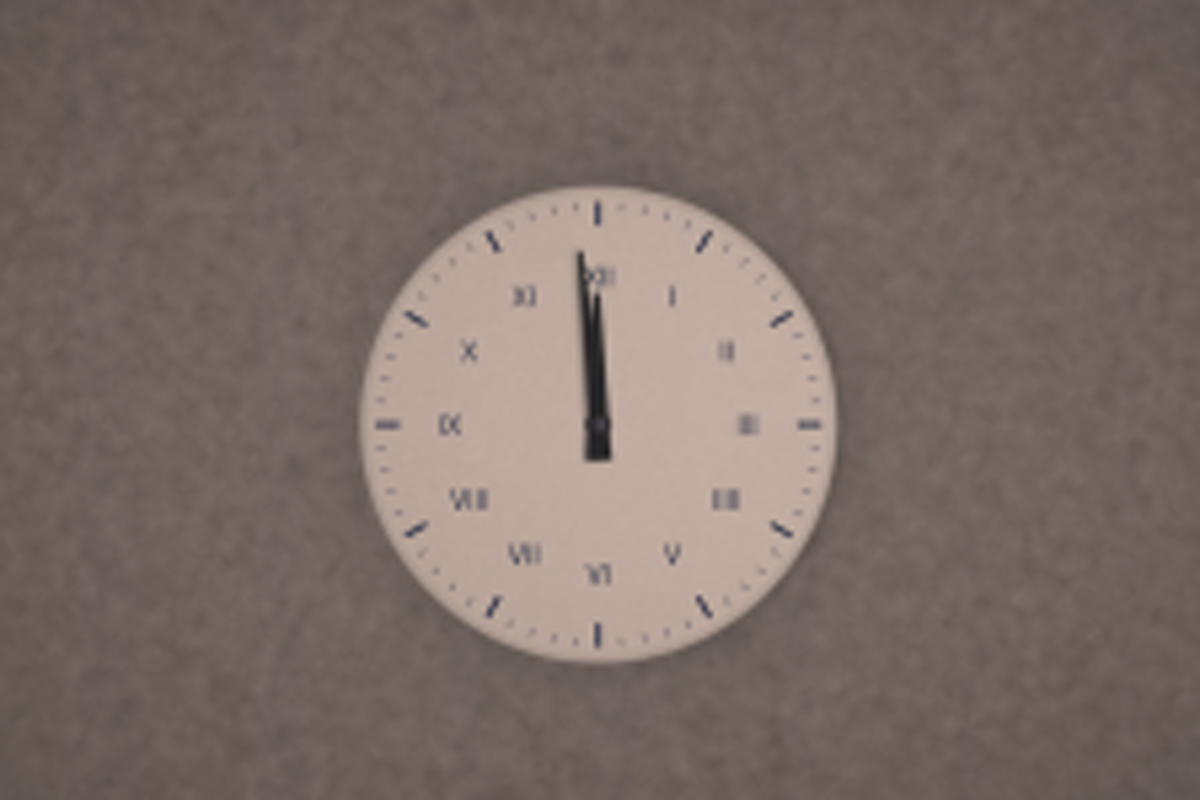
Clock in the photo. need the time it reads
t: 11:59
